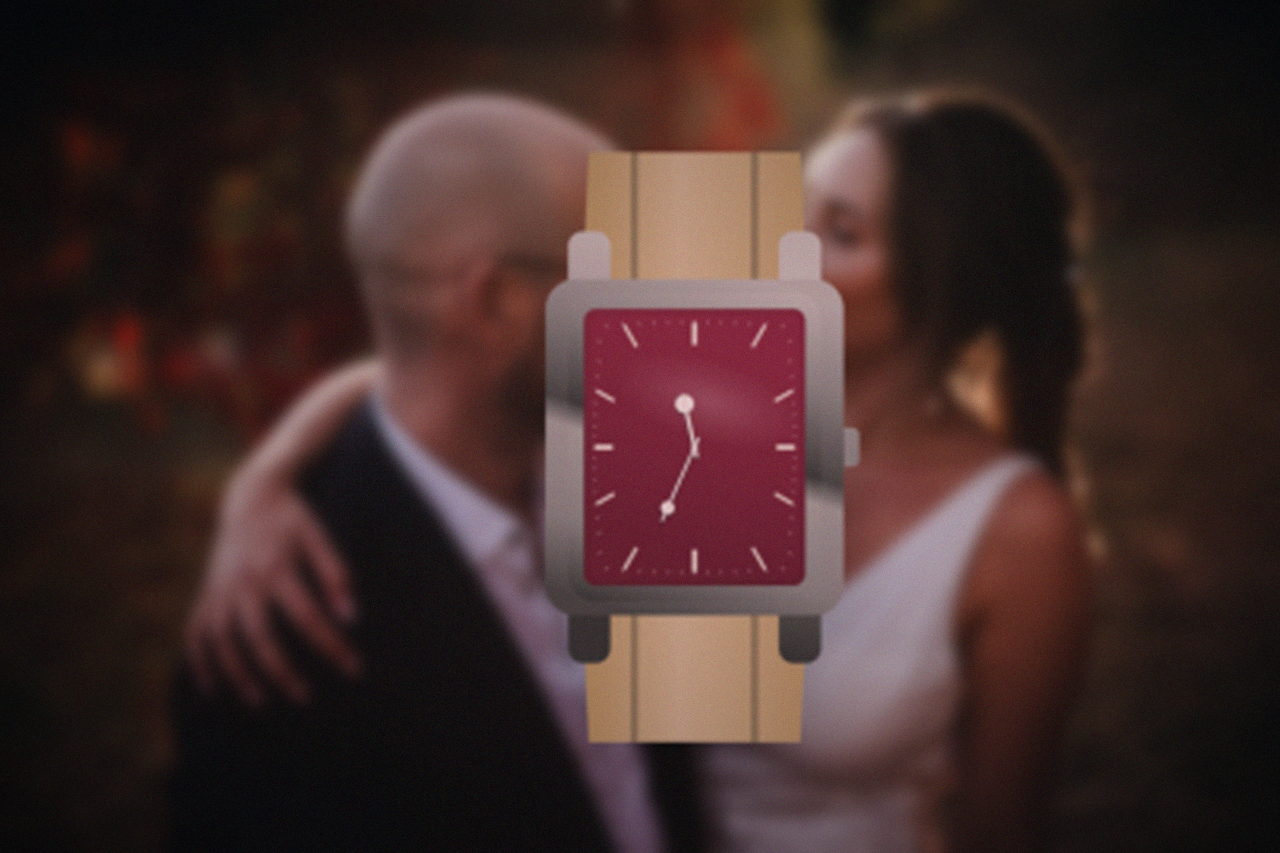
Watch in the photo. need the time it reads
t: 11:34
